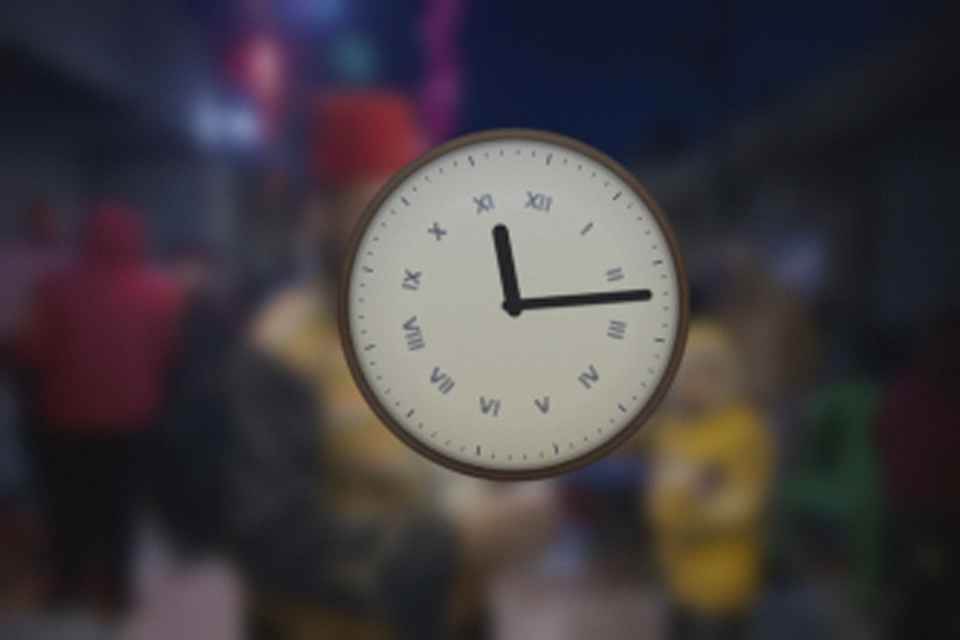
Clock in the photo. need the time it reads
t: 11:12
